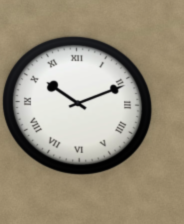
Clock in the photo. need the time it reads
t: 10:11
